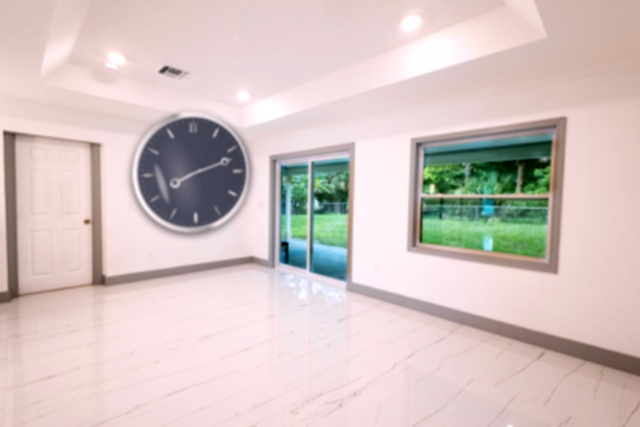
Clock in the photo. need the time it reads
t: 8:12
